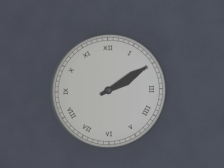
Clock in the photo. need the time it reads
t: 2:10
